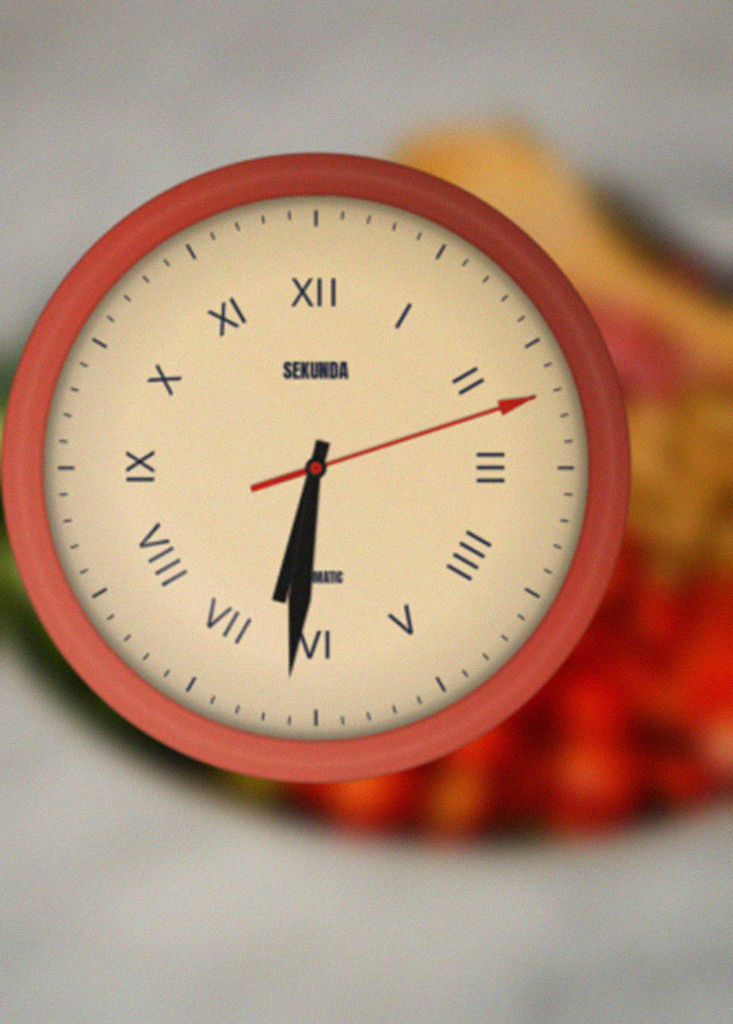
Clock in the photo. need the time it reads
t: 6:31:12
